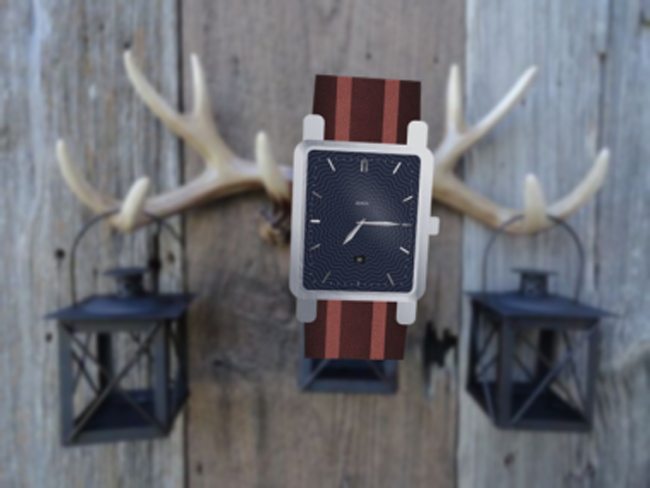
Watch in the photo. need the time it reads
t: 7:15
